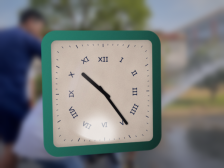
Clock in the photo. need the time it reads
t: 10:24
